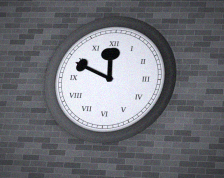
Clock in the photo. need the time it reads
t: 11:49
